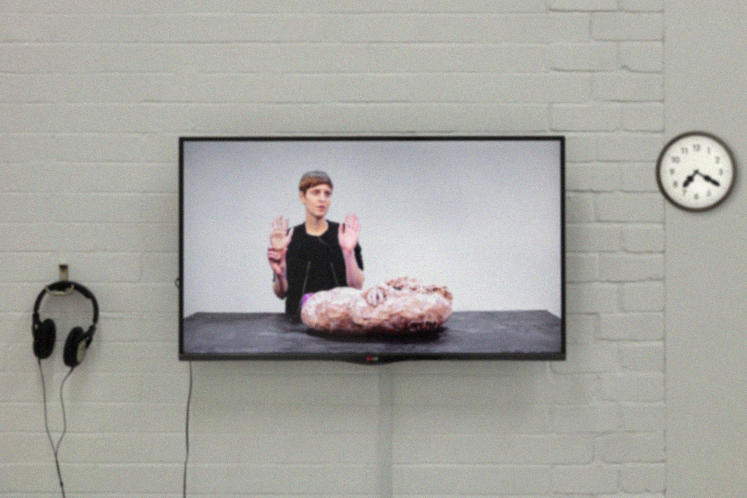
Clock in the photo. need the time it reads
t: 7:20
